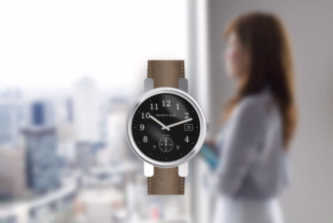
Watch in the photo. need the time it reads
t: 10:12
